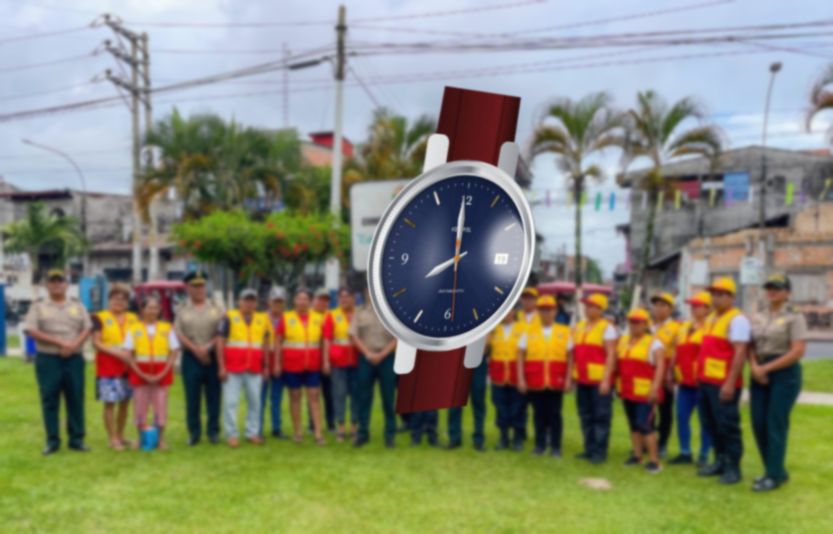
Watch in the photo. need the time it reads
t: 7:59:29
